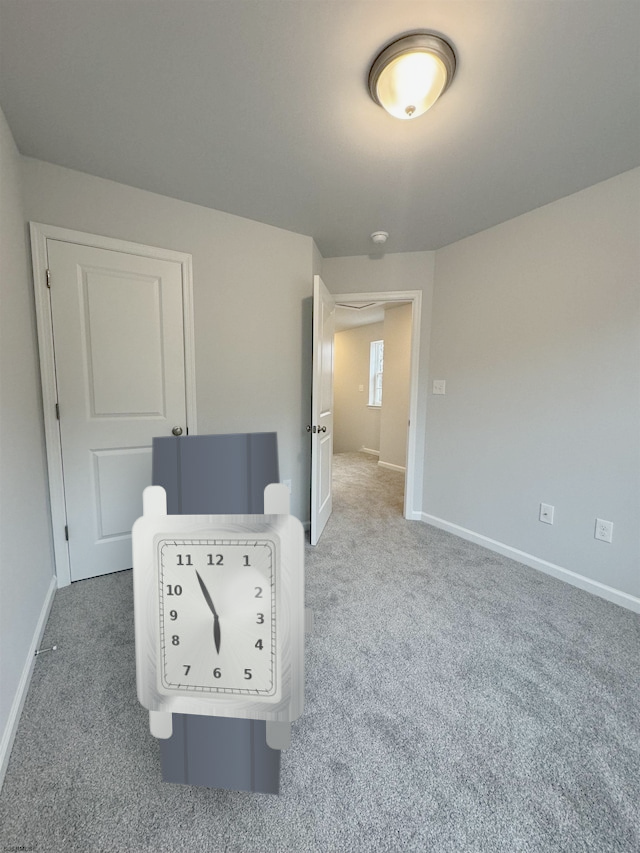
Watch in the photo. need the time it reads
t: 5:56
